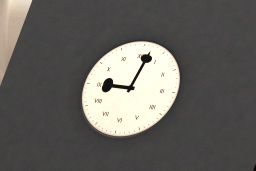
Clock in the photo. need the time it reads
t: 9:02
